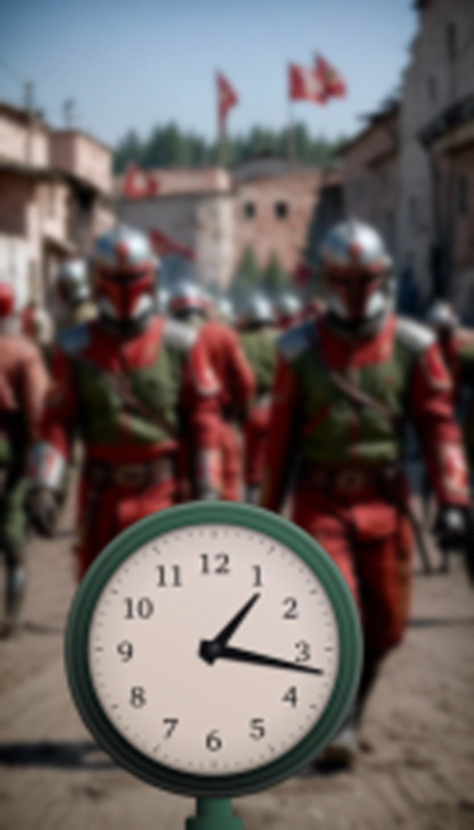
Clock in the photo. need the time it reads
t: 1:17
